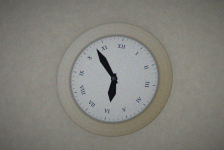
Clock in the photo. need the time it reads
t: 5:53
